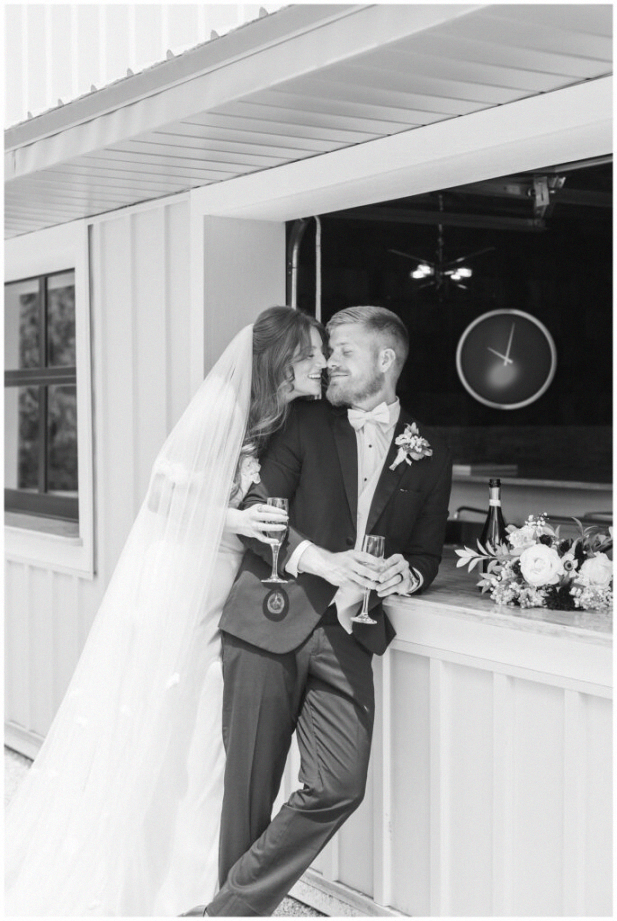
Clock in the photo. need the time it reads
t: 10:02
